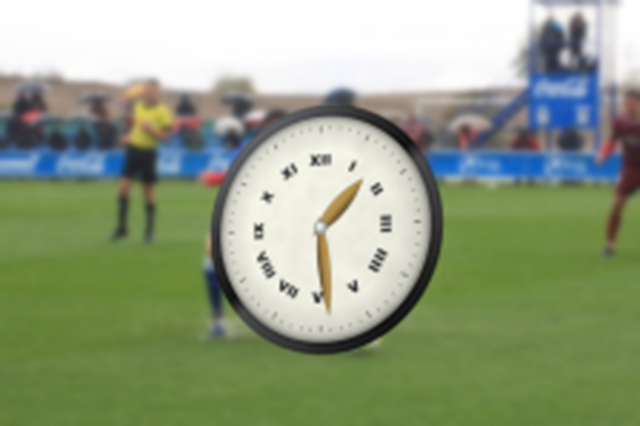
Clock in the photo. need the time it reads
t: 1:29
